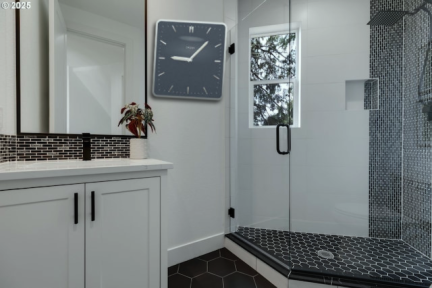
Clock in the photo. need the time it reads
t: 9:07
